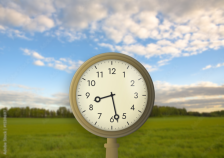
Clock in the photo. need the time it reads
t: 8:28
